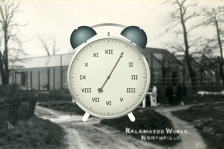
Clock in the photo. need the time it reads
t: 7:05
